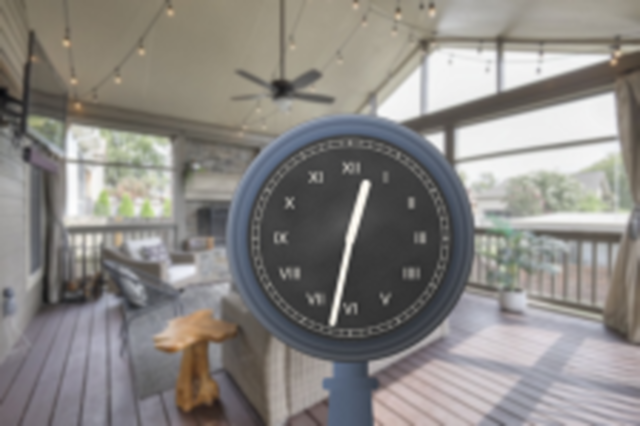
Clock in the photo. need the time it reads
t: 12:32
